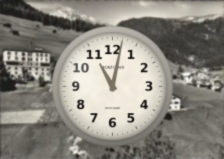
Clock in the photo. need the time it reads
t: 11:02
